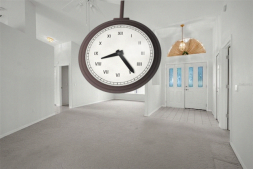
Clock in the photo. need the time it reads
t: 8:24
